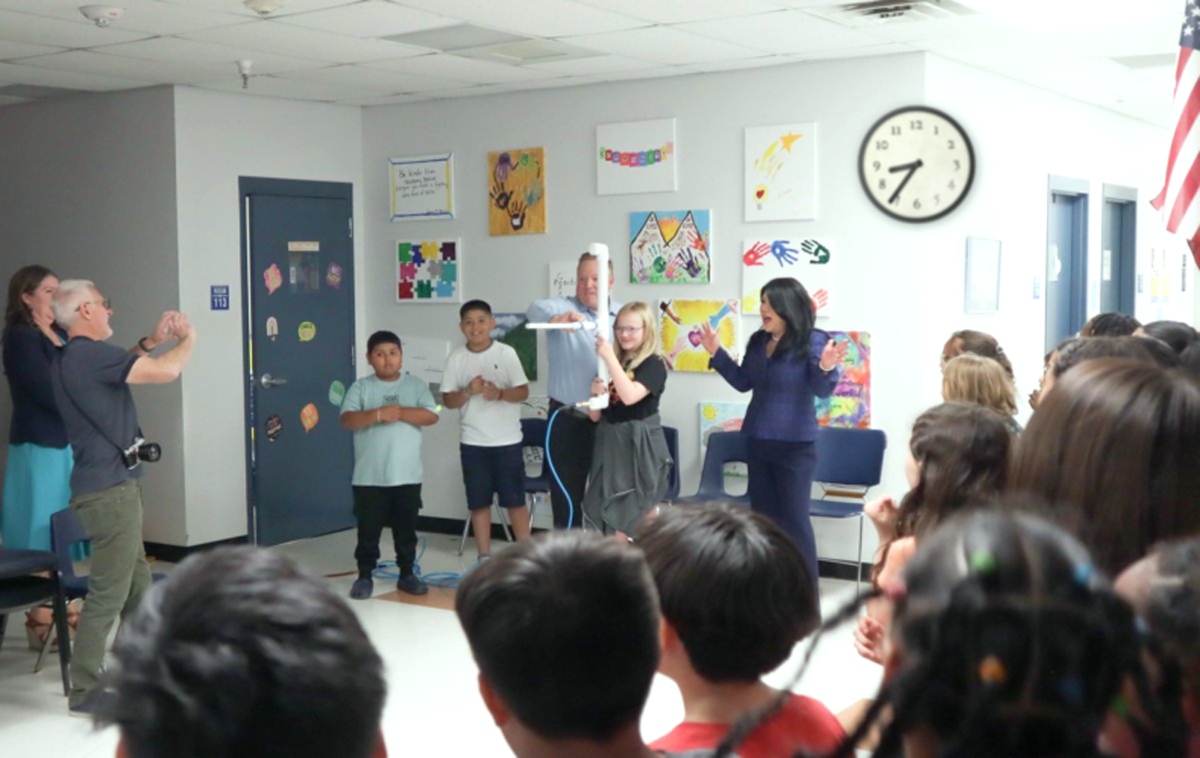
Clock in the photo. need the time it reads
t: 8:36
